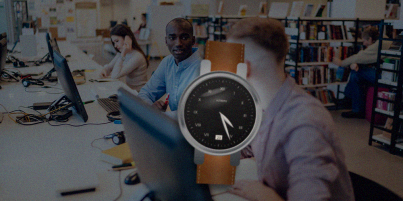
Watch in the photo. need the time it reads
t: 4:26
